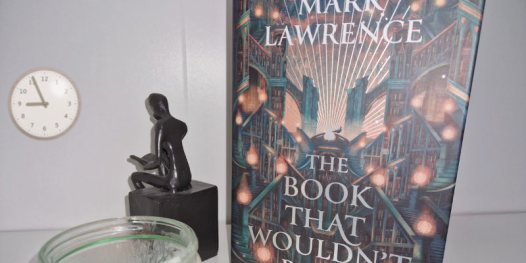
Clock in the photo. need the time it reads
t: 8:56
